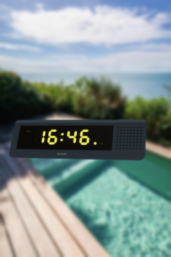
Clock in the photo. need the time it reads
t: 16:46
